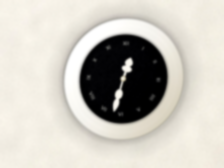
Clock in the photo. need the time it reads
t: 12:32
